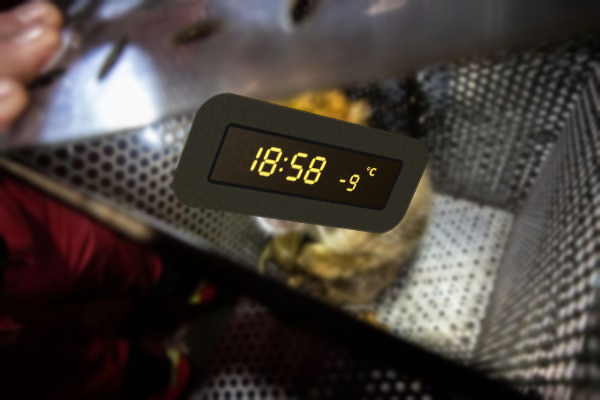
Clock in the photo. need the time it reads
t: 18:58
